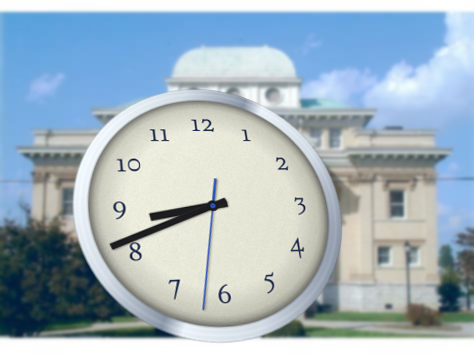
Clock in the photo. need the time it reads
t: 8:41:32
